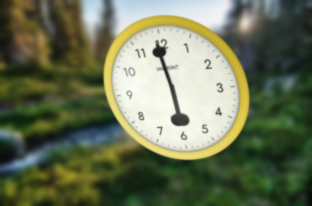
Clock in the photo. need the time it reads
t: 5:59
